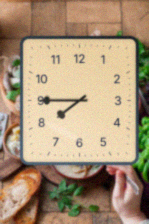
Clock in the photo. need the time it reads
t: 7:45
